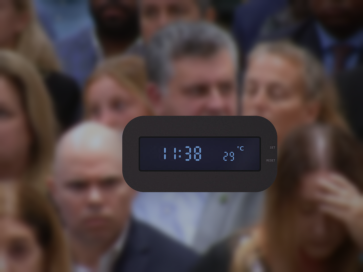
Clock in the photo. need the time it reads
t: 11:38
